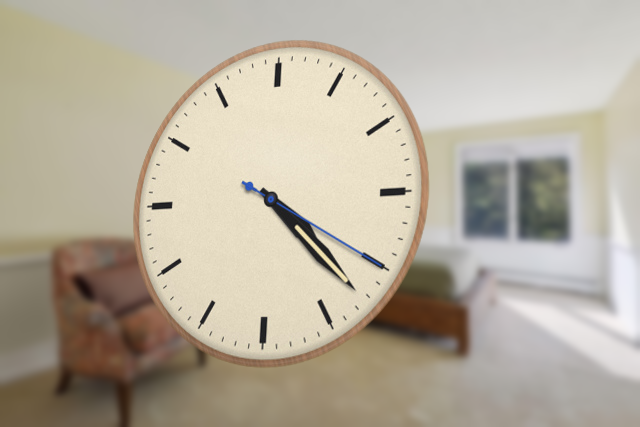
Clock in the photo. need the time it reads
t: 4:22:20
